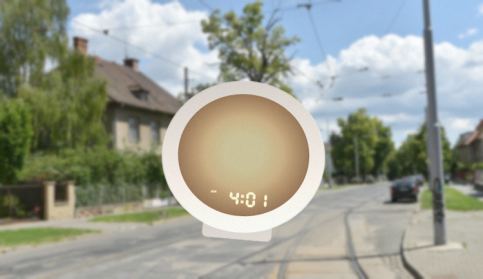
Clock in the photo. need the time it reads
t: 4:01
